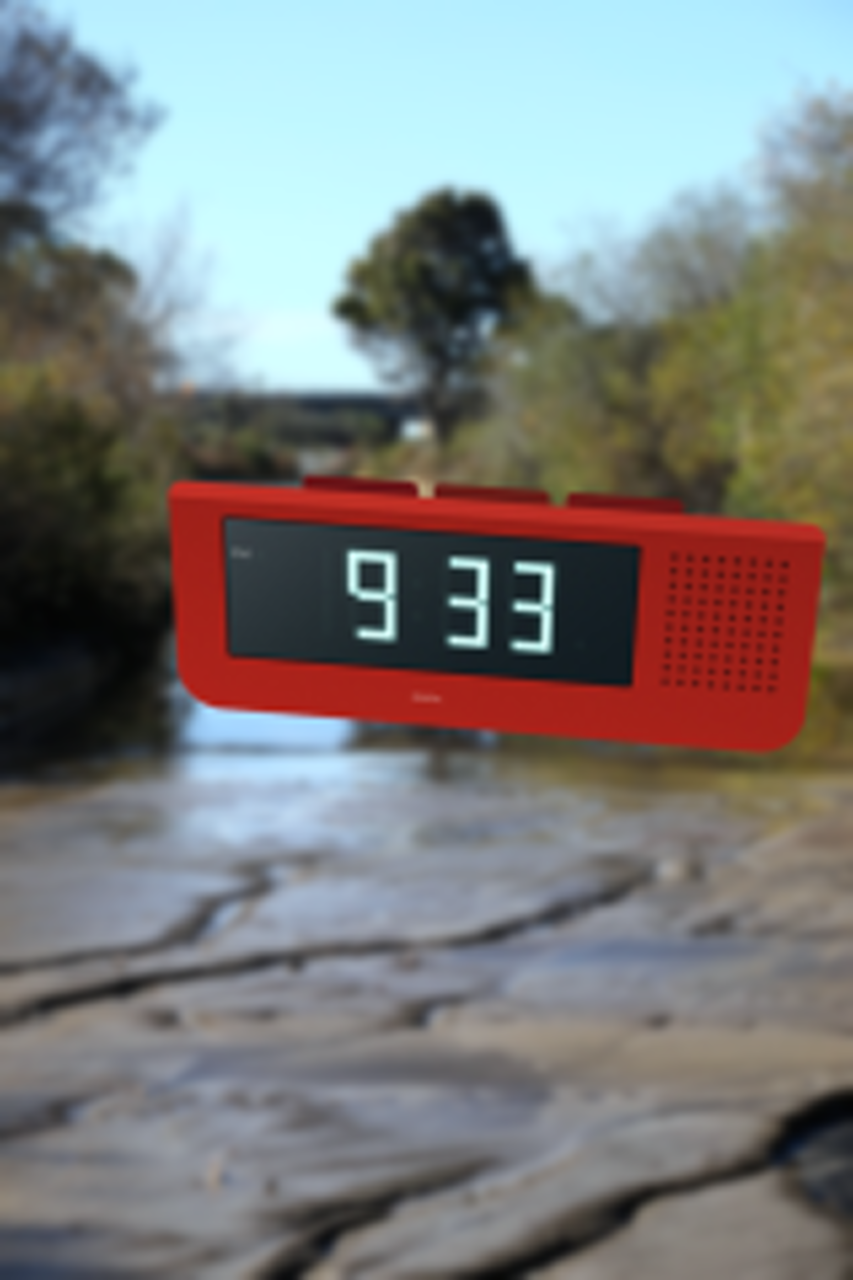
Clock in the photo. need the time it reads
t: 9:33
